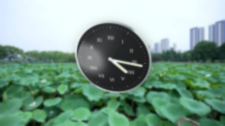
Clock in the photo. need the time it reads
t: 4:16
